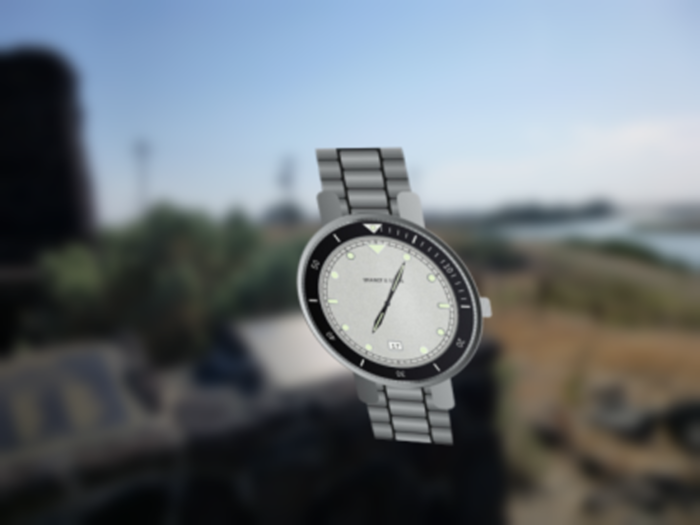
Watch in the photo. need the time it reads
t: 7:05
